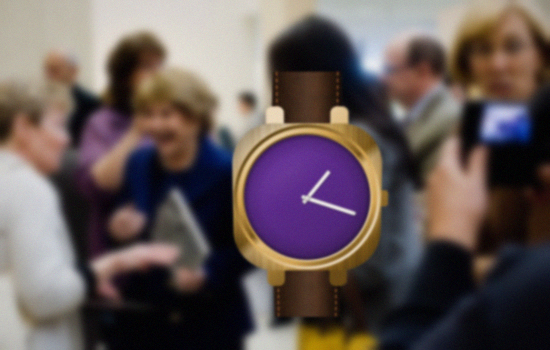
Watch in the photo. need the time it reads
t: 1:18
